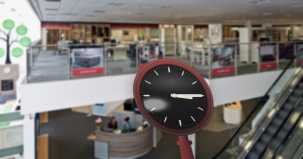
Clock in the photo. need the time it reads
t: 3:15
